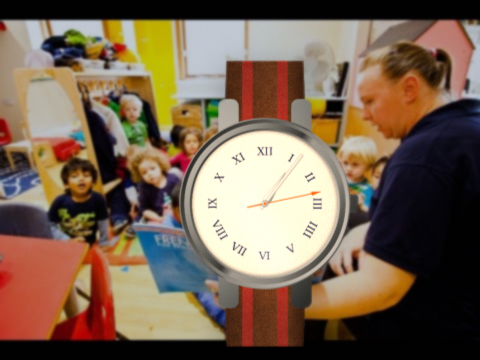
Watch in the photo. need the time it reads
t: 1:06:13
